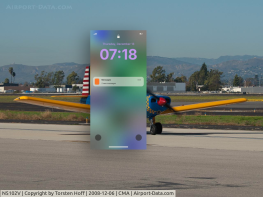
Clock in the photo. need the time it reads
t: 7:18
